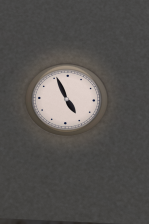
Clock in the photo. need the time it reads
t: 4:56
